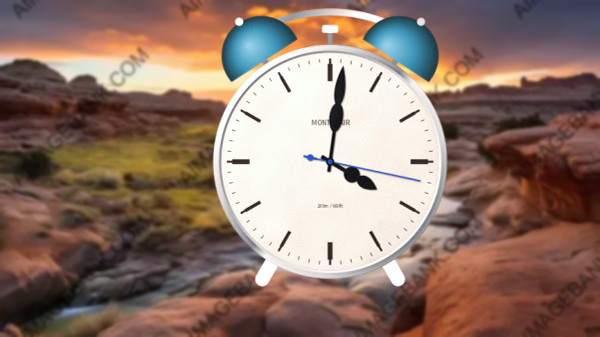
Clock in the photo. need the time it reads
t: 4:01:17
